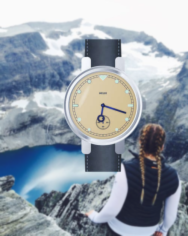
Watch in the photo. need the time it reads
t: 6:18
